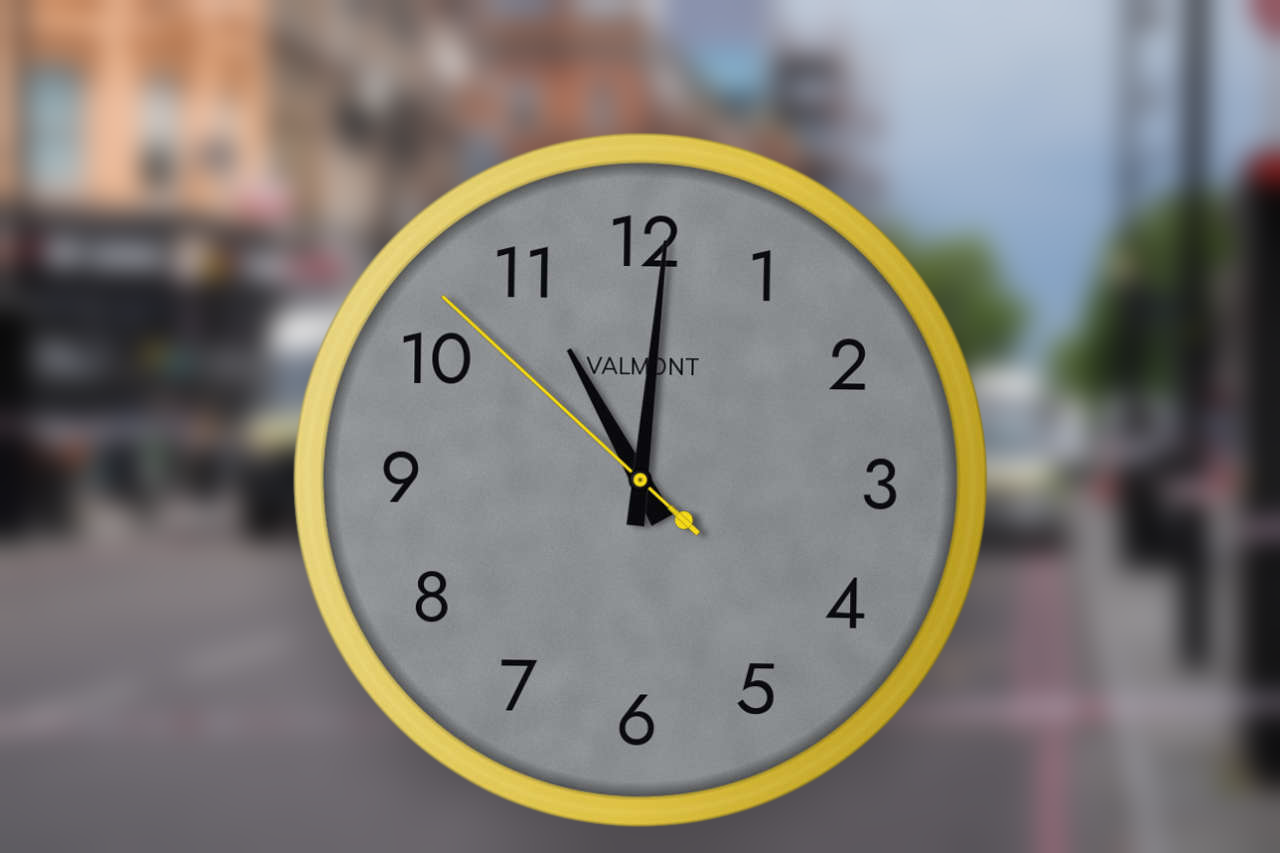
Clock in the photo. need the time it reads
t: 11:00:52
